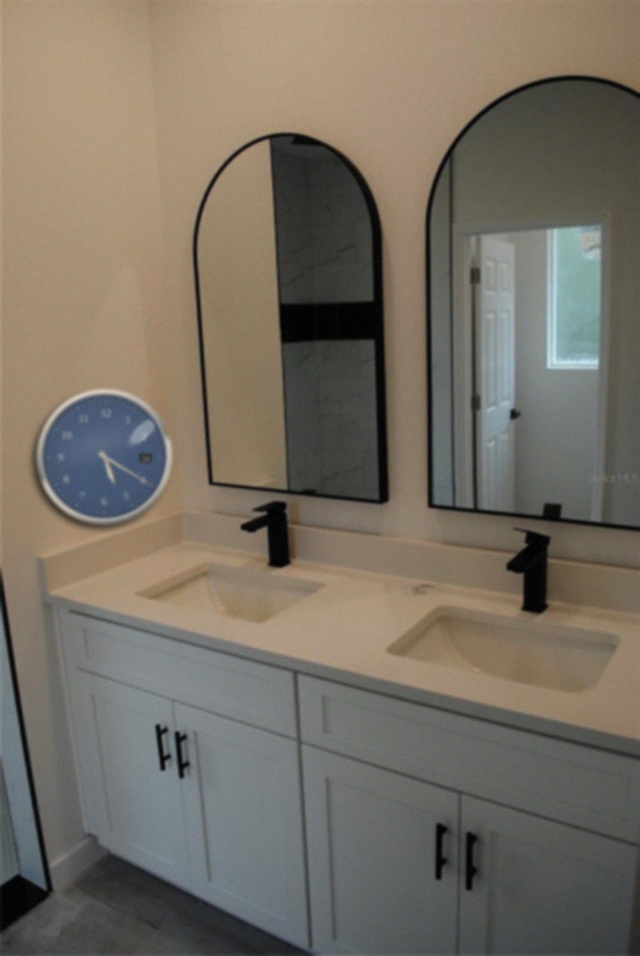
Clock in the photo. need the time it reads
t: 5:20
